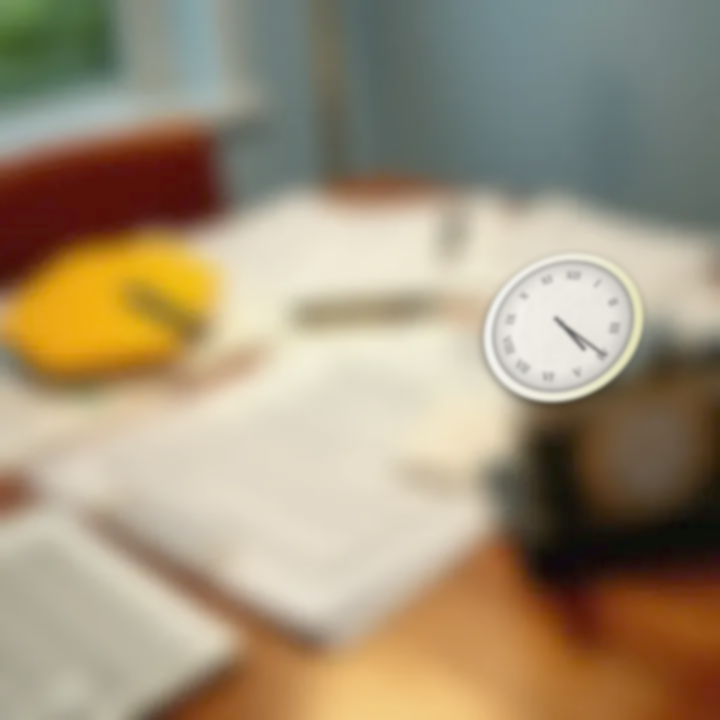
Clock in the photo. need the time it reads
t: 4:20
